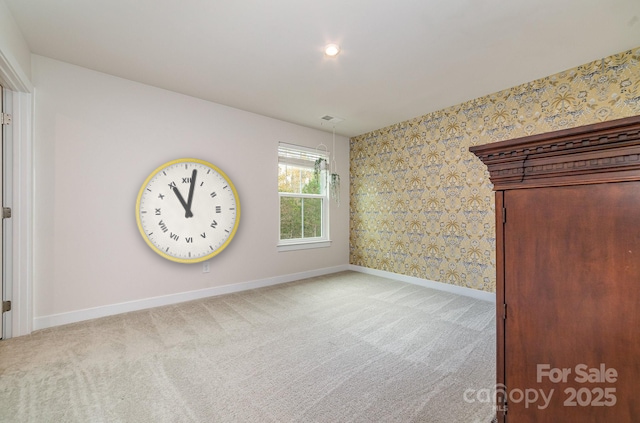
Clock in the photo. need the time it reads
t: 11:02
